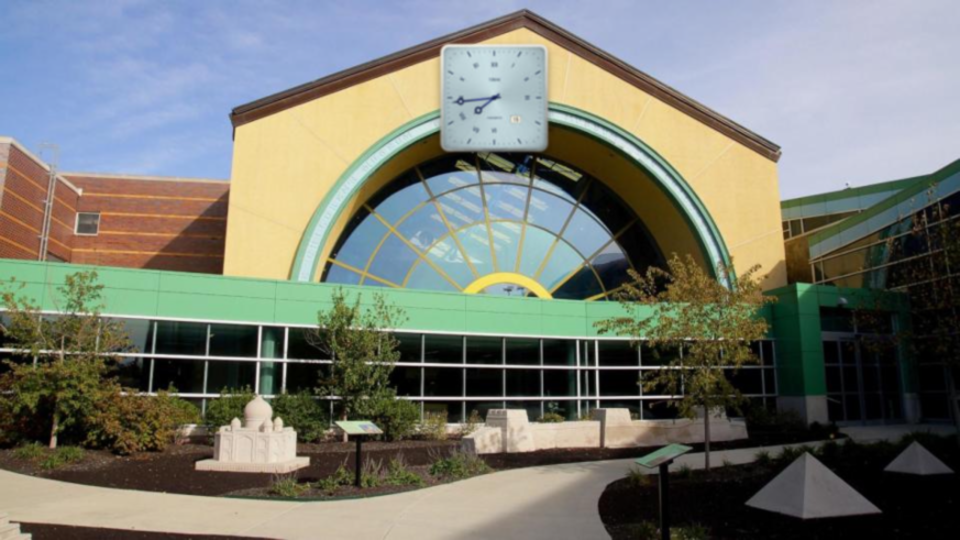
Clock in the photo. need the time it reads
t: 7:44
